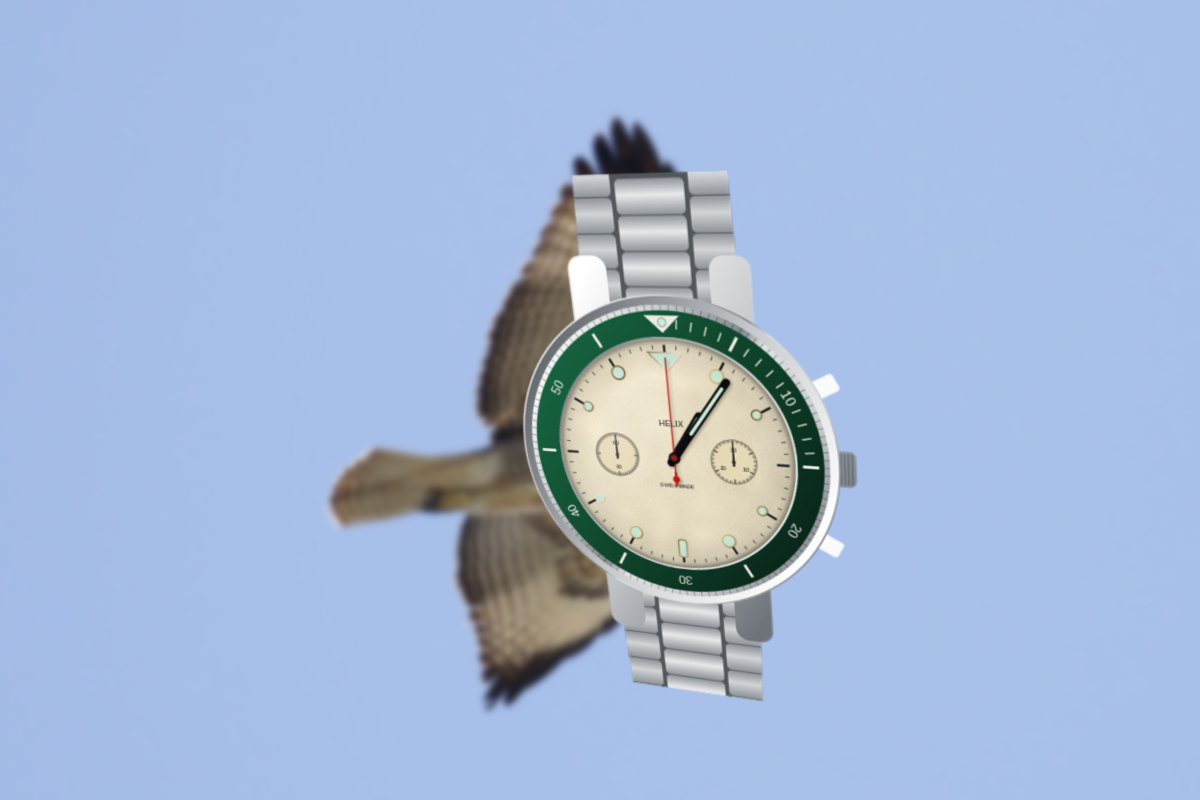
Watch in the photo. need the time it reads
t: 1:06
